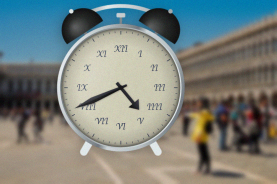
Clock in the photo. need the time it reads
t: 4:41
